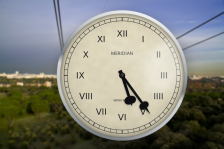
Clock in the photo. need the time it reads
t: 5:24
